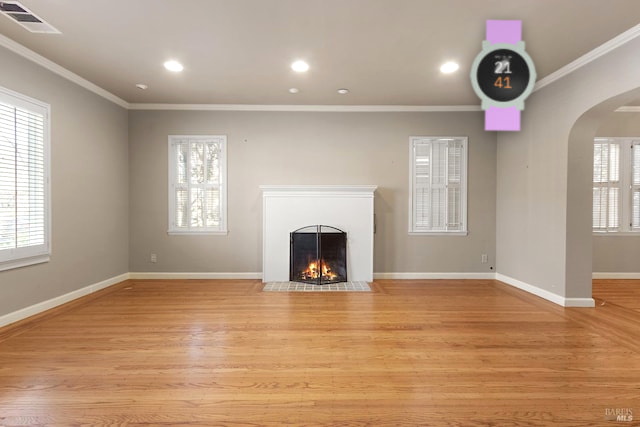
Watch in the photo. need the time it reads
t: 21:41
